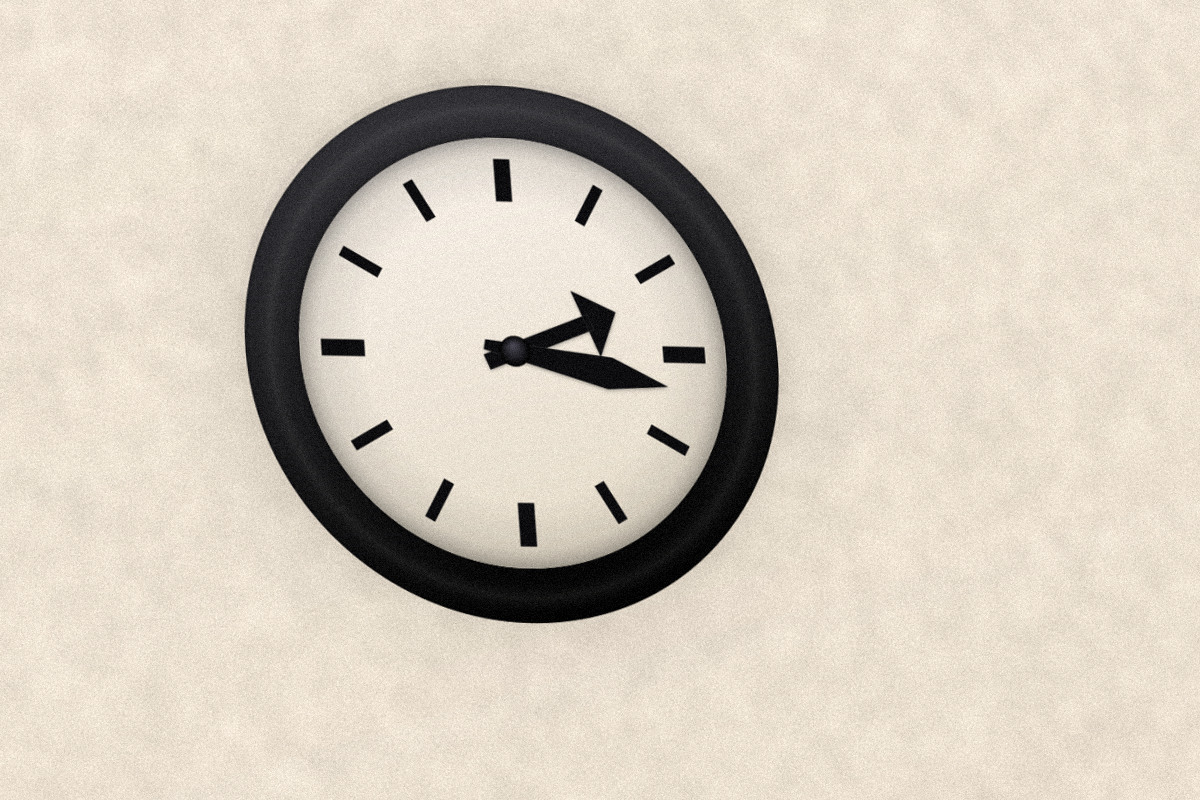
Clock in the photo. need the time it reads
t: 2:17
